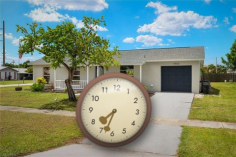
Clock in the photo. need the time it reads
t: 7:33
